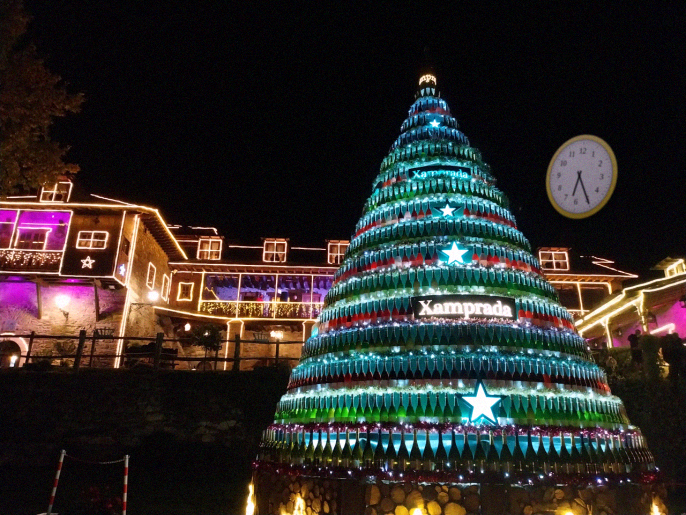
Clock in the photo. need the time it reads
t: 6:25
